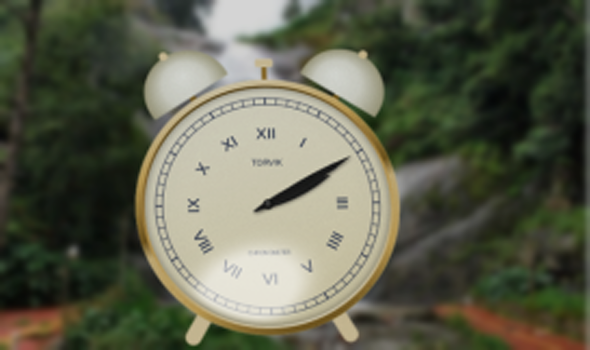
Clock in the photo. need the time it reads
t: 2:10
